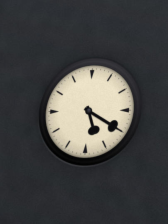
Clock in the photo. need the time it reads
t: 5:20
